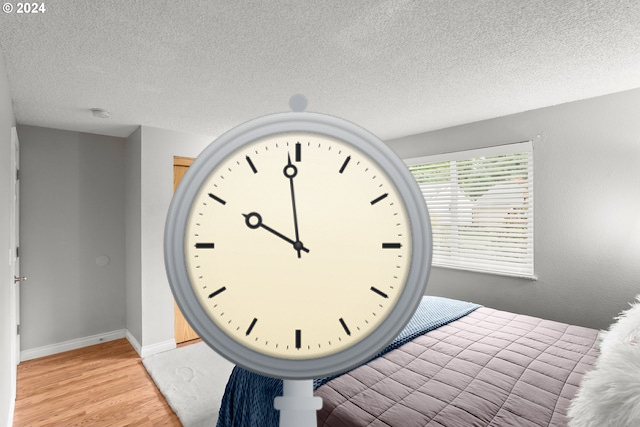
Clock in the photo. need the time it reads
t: 9:59
